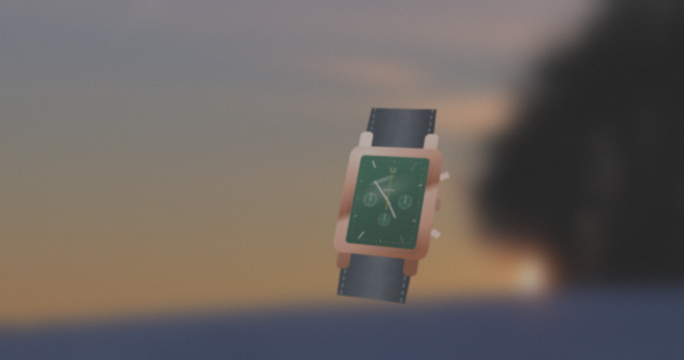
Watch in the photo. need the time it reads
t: 4:53
